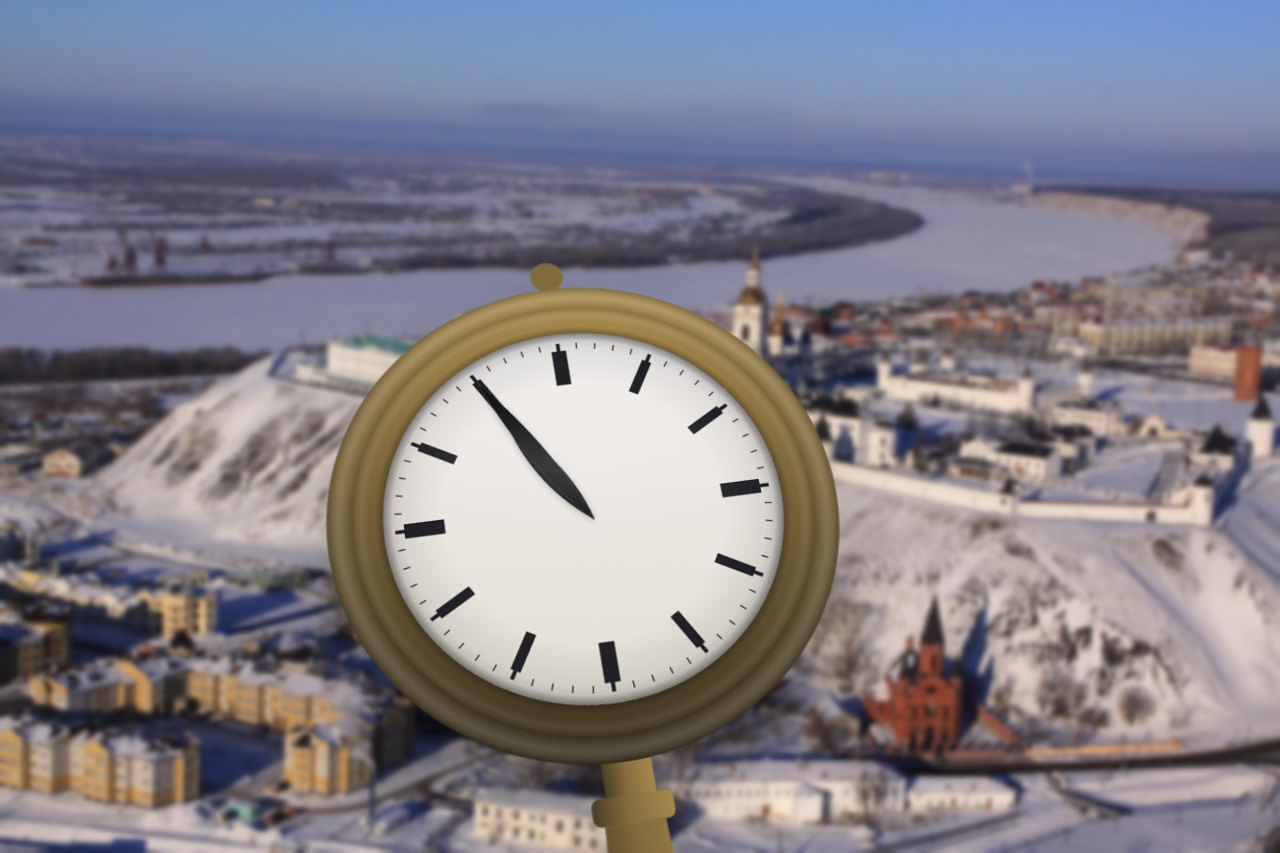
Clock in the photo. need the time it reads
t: 10:55
